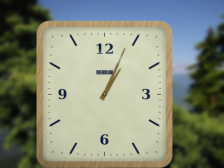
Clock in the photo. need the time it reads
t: 1:04
